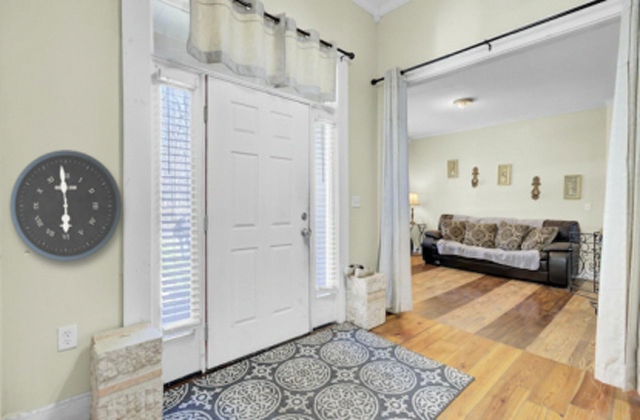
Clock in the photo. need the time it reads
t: 5:59
